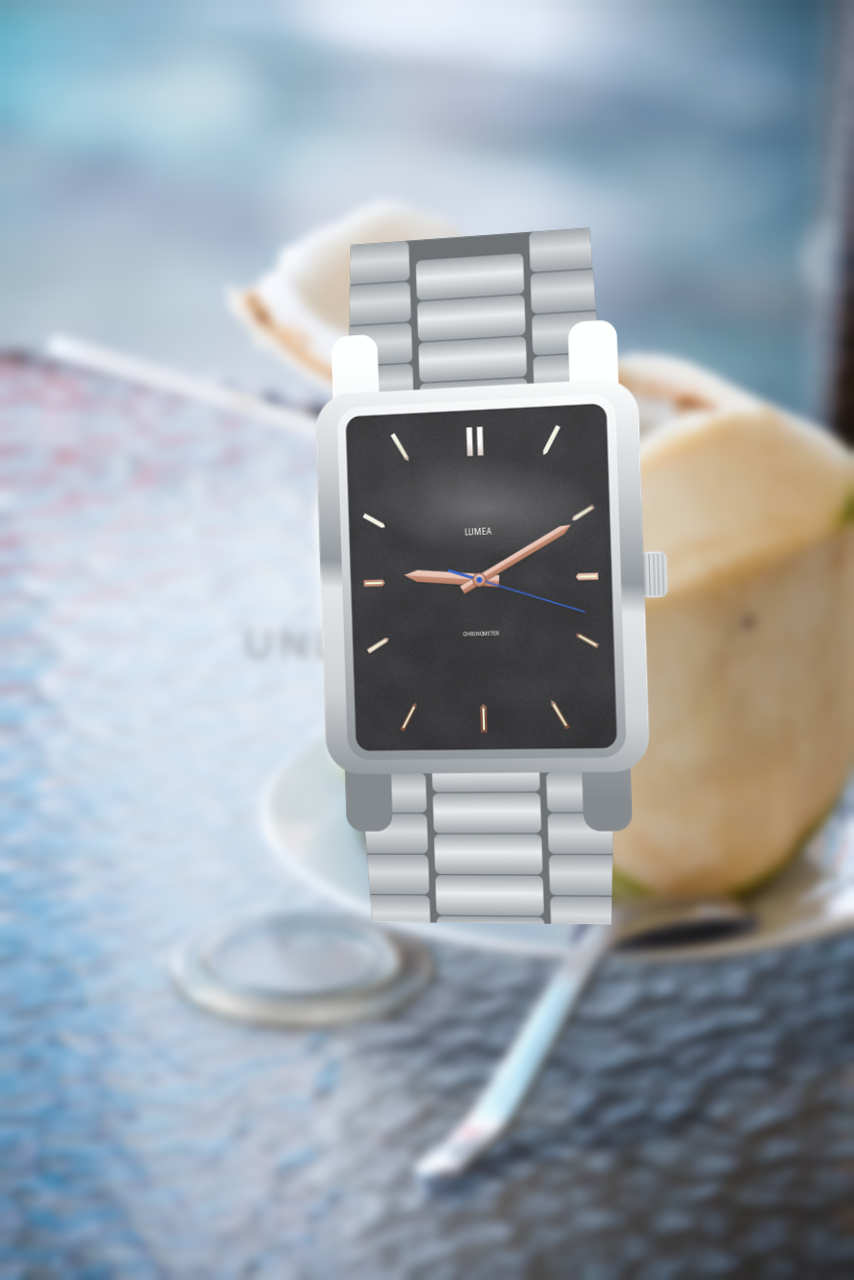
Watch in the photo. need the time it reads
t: 9:10:18
